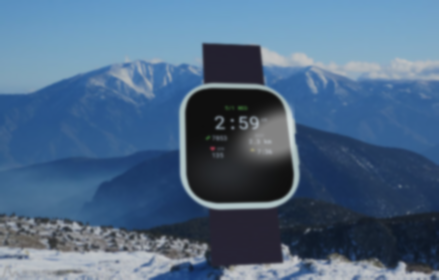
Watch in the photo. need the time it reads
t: 2:59
